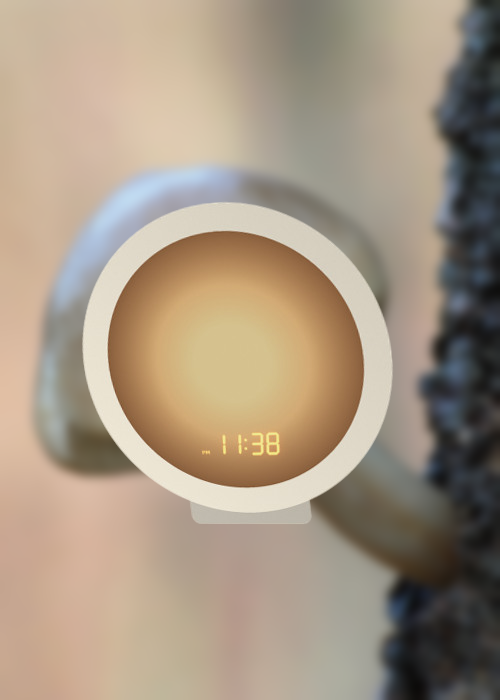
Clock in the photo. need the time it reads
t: 11:38
